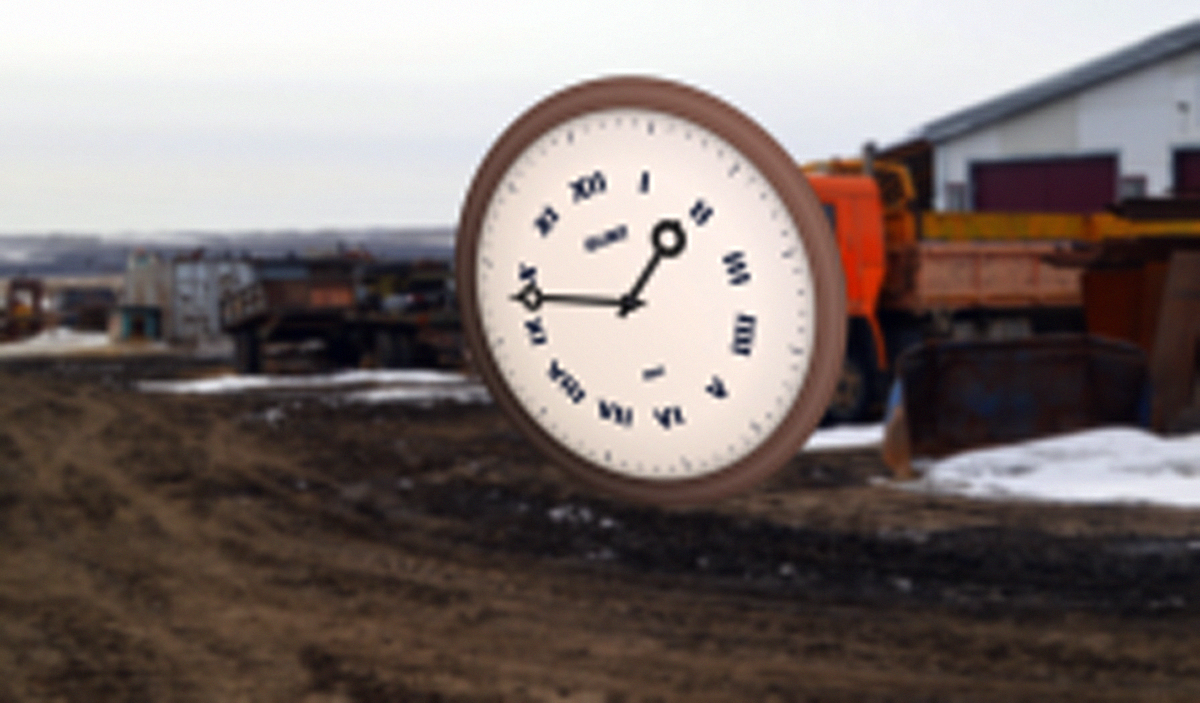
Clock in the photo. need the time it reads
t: 1:48
